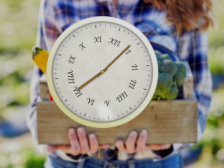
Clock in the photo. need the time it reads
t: 7:04
